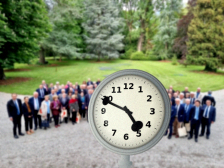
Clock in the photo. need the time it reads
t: 4:49
